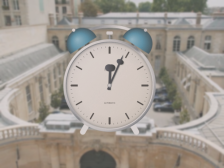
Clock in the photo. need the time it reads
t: 12:04
